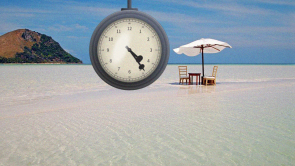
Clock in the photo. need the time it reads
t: 4:24
